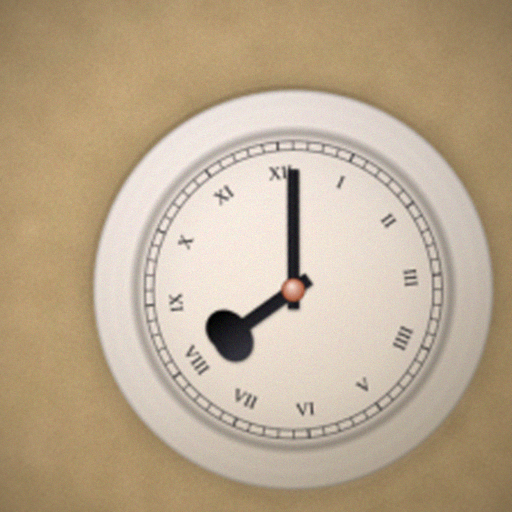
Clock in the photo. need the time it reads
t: 8:01
